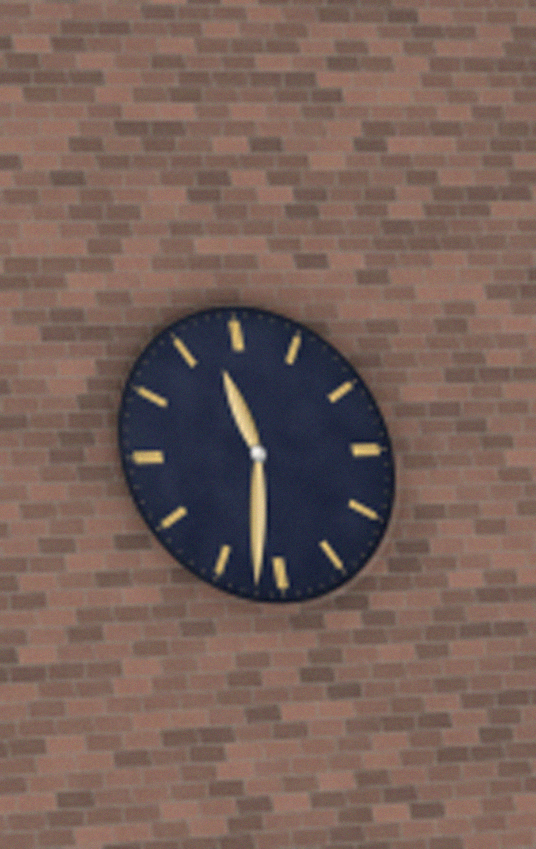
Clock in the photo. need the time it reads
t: 11:32
